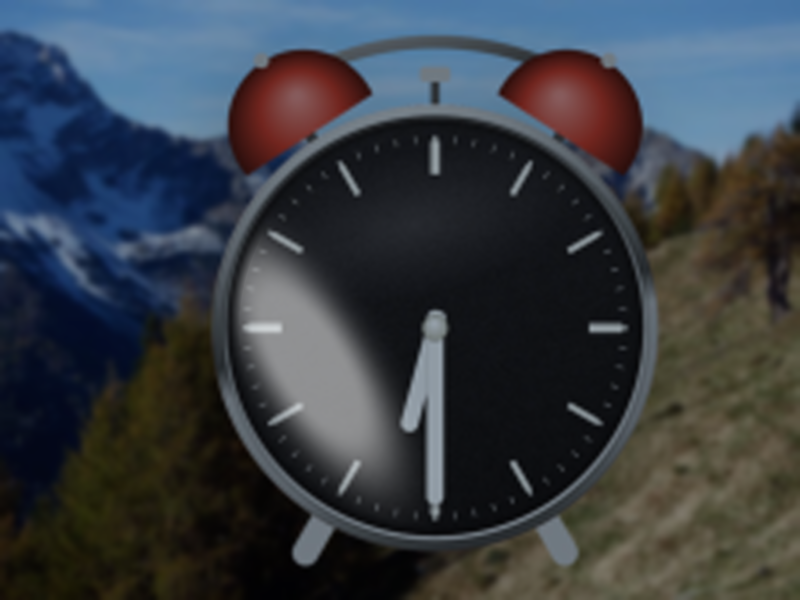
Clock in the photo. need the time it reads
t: 6:30
